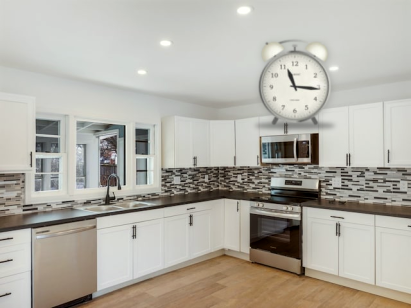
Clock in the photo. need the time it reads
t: 11:16
